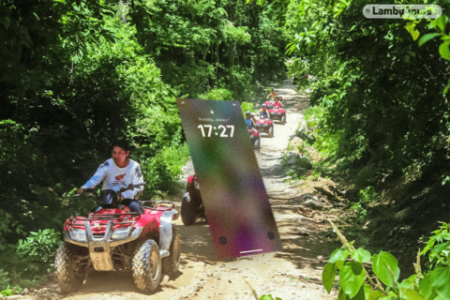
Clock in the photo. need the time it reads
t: 17:27
